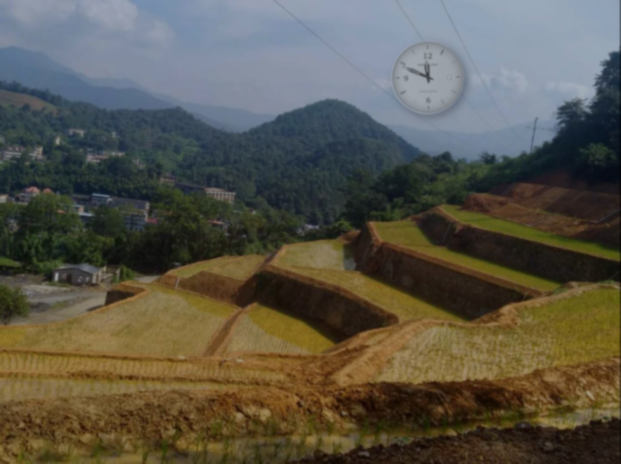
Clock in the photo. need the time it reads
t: 11:49
